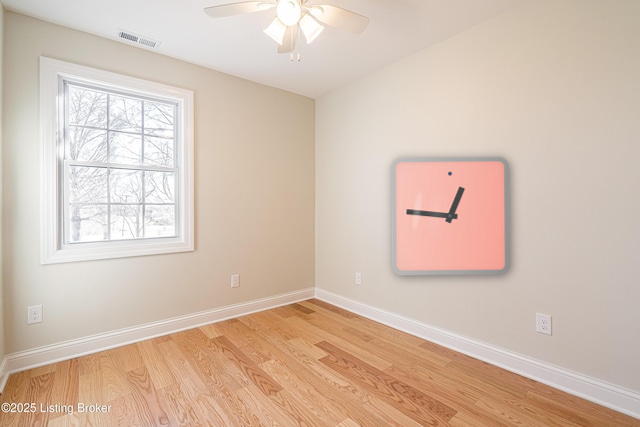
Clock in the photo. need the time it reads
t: 12:46
